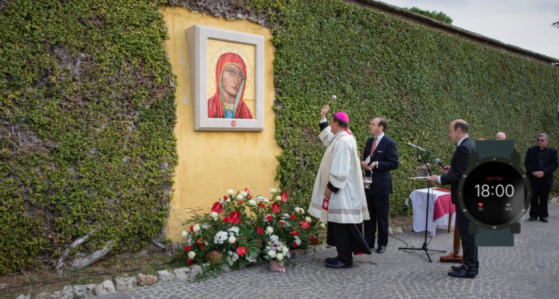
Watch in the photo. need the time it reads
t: 18:00
